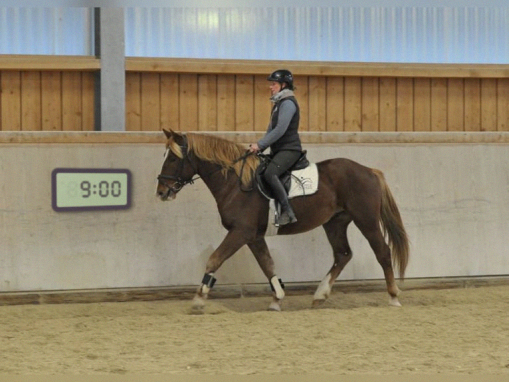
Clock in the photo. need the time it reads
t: 9:00
